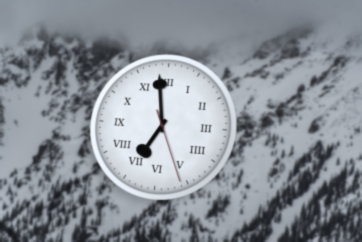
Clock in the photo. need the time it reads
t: 6:58:26
